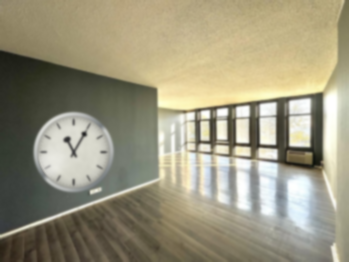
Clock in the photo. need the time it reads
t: 11:05
